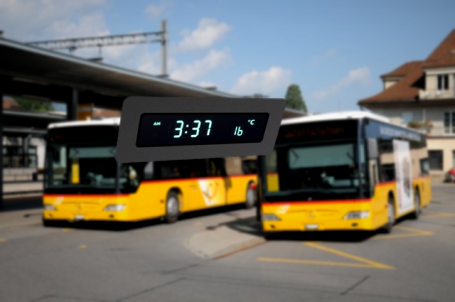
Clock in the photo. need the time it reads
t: 3:37
